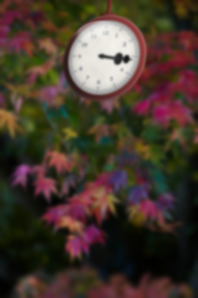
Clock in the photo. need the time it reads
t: 3:16
